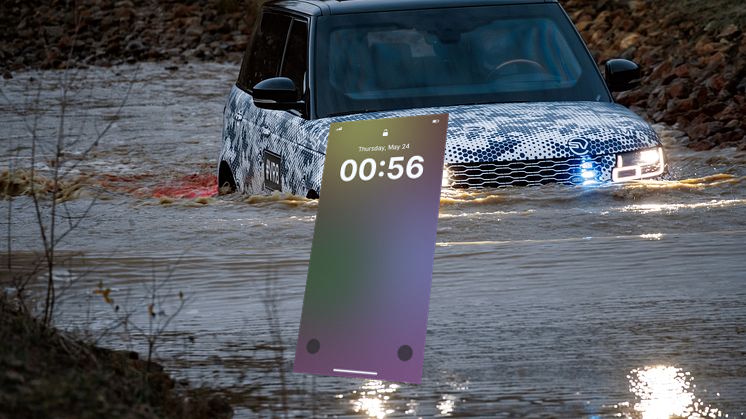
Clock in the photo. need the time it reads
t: 0:56
